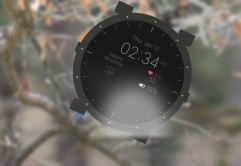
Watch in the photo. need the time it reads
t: 2:34
